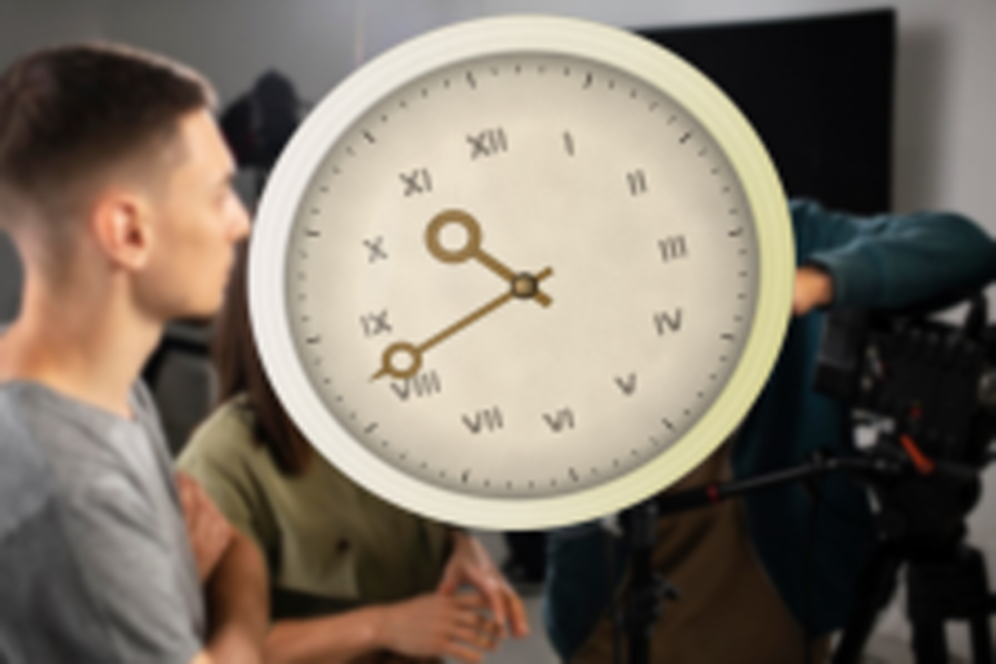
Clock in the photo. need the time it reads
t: 10:42
